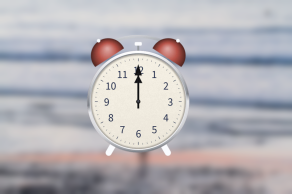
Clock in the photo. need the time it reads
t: 12:00
